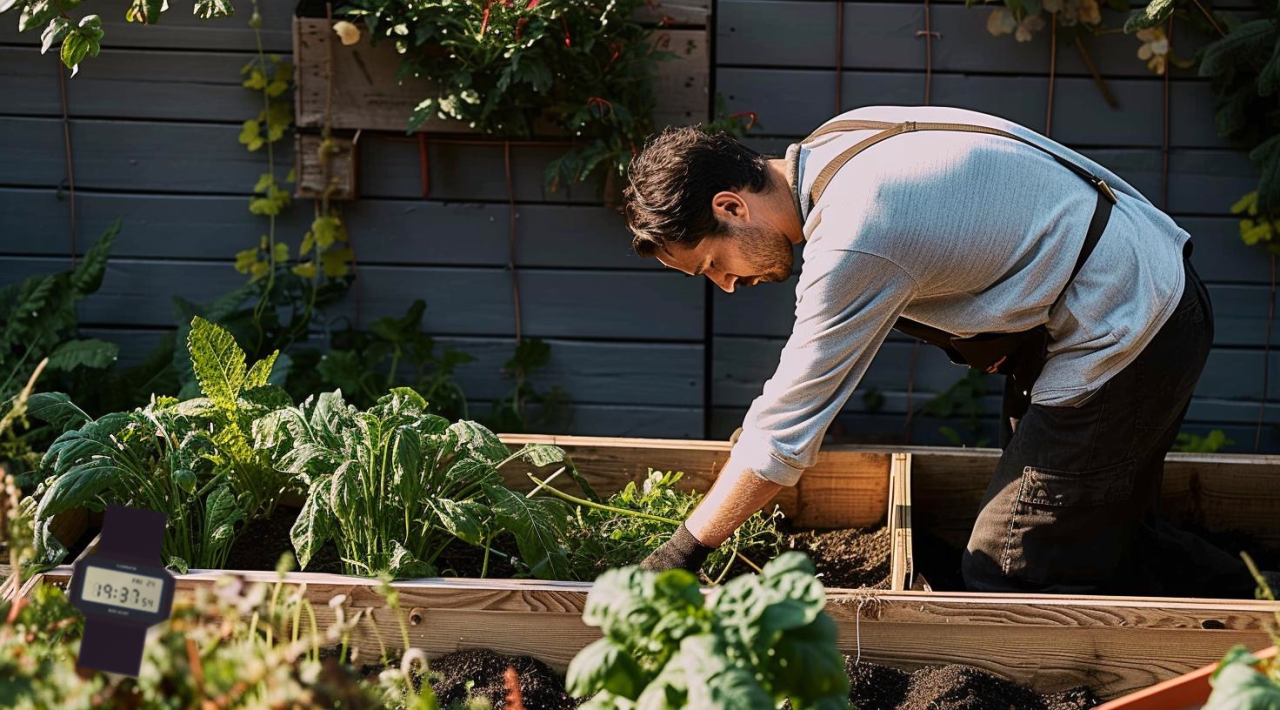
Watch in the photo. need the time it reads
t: 19:37
